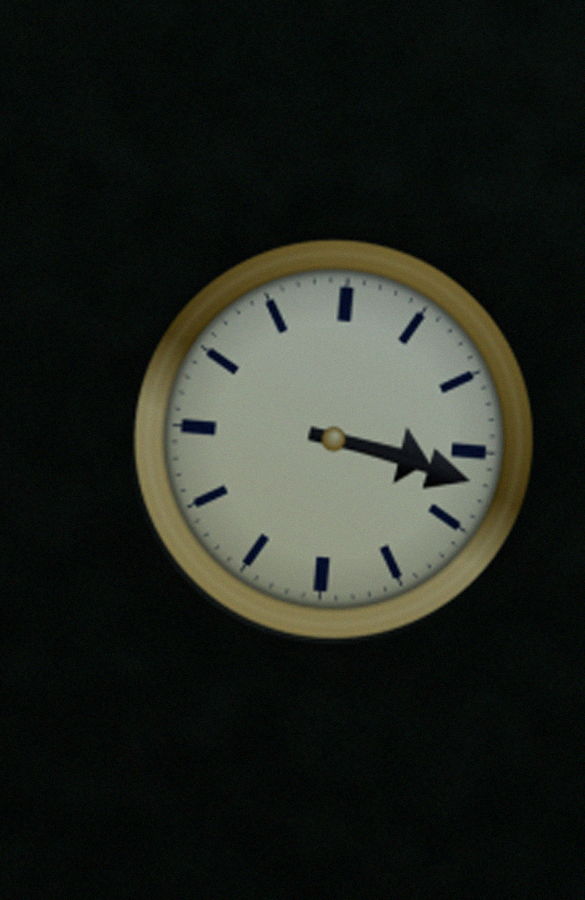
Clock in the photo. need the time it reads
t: 3:17
